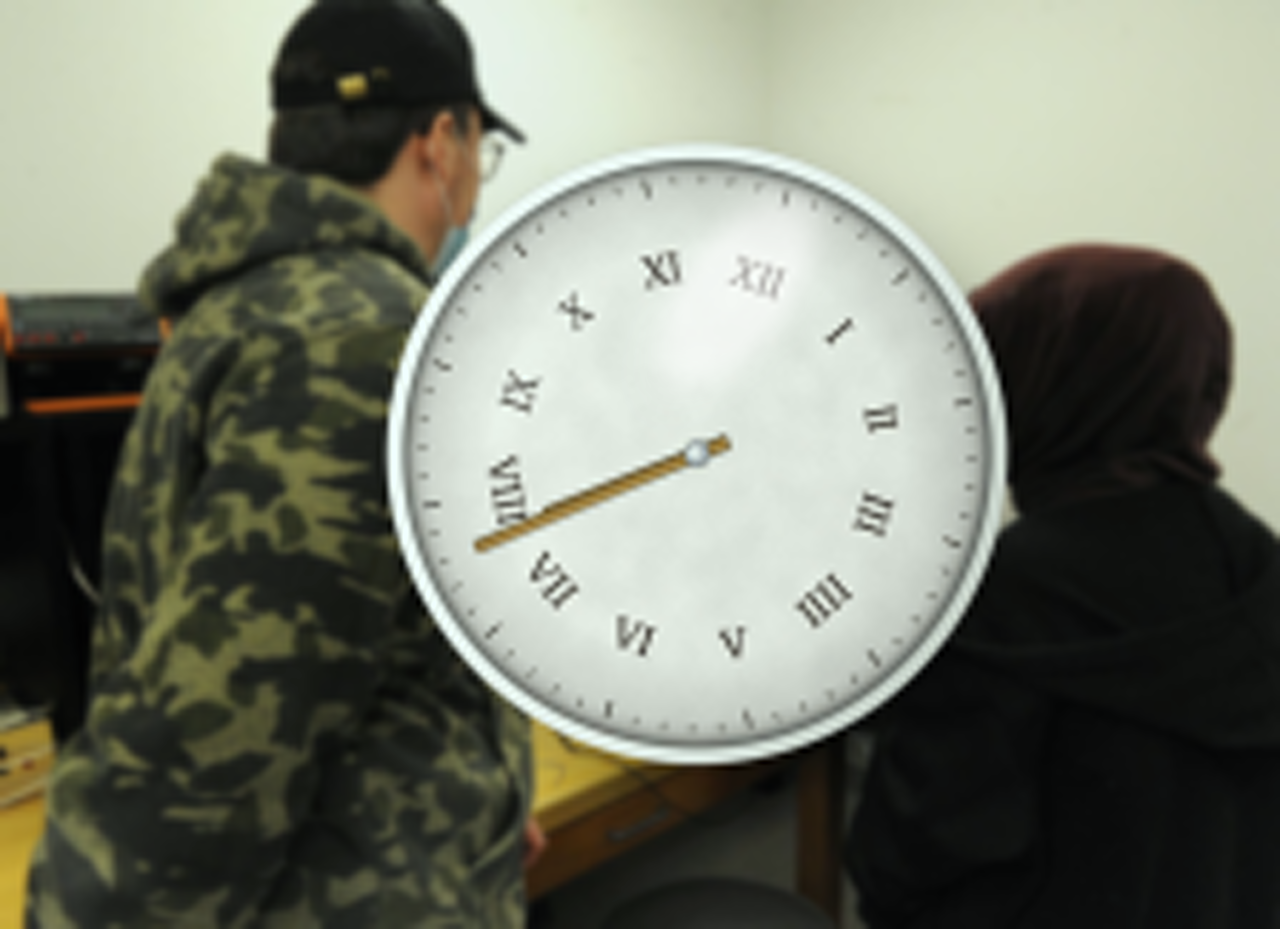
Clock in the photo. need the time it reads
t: 7:38
